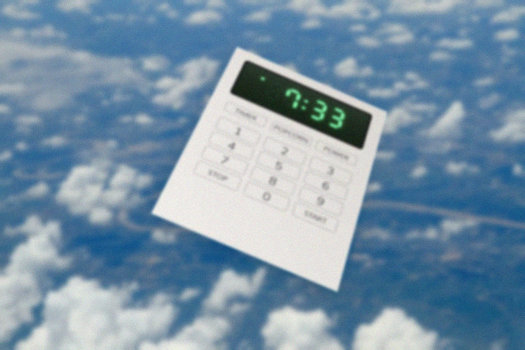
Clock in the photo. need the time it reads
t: 7:33
